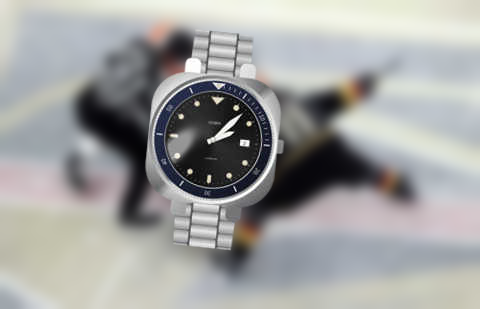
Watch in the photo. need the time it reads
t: 2:07
